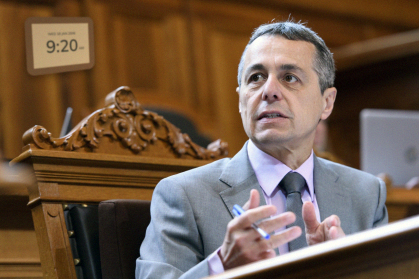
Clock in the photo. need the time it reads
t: 9:20
